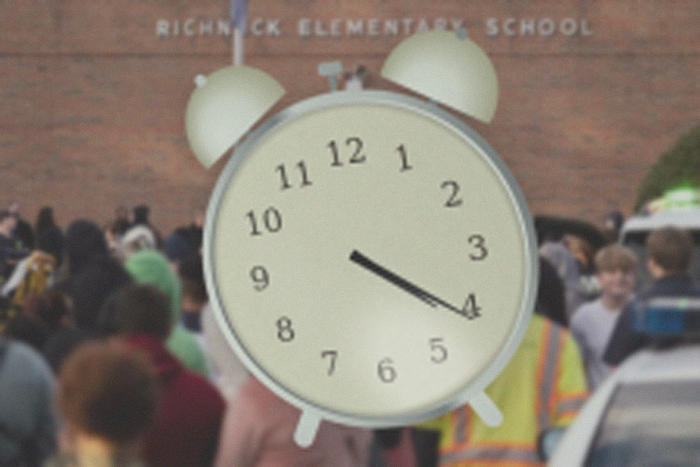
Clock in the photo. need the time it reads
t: 4:21
